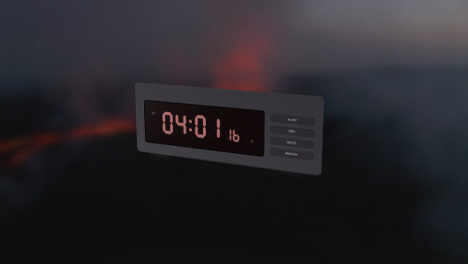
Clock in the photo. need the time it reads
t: 4:01:16
